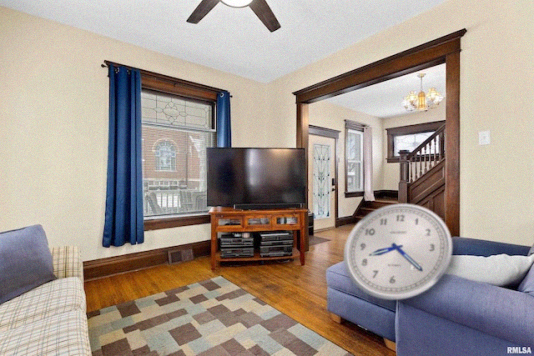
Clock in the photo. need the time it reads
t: 8:22
